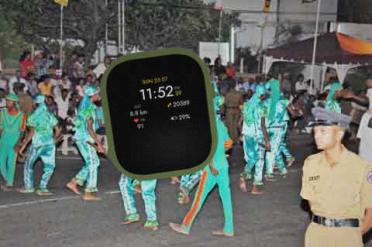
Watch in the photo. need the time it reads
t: 11:52
